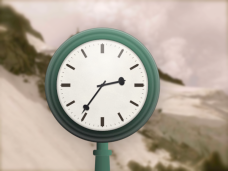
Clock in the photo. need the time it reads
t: 2:36
